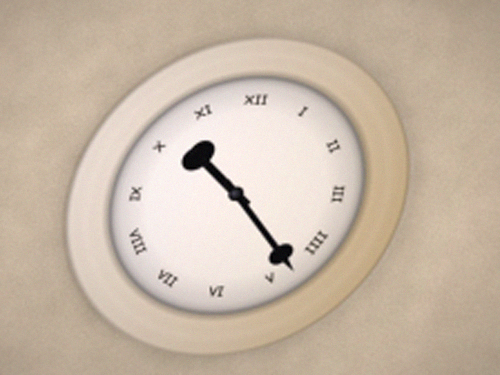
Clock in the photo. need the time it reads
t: 10:23
